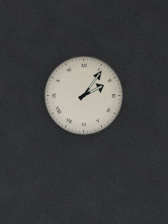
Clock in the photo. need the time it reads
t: 2:06
